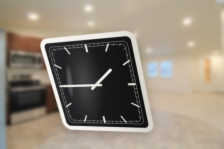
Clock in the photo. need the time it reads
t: 1:45
